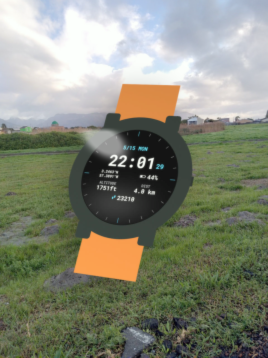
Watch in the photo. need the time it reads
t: 22:01
